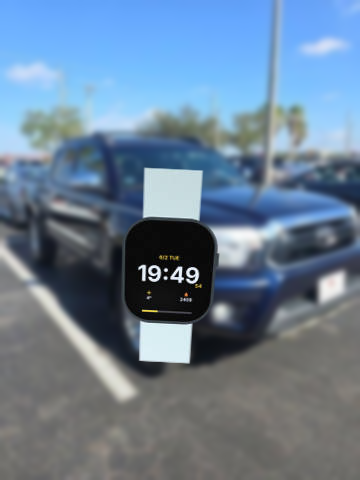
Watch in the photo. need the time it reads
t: 19:49
